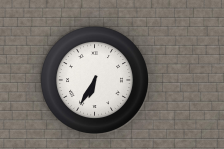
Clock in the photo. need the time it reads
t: 6:35
